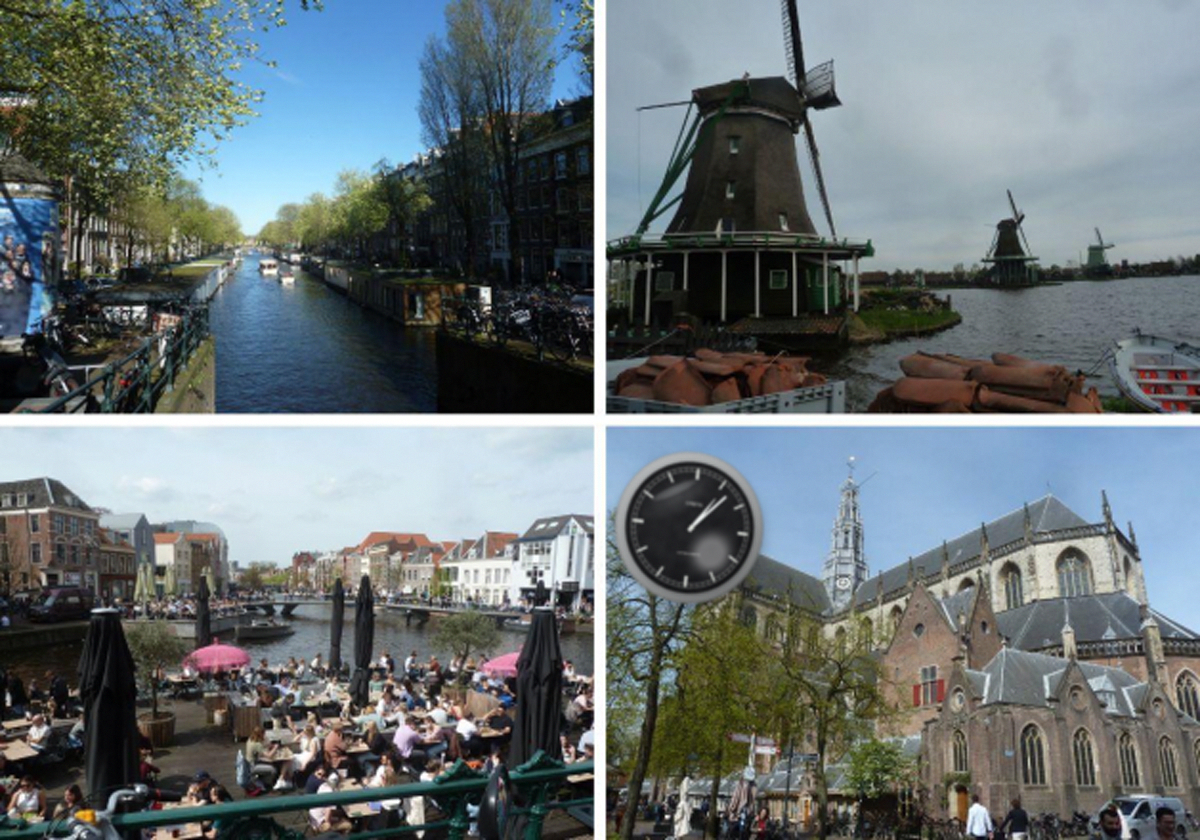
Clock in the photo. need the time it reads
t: 1:07
